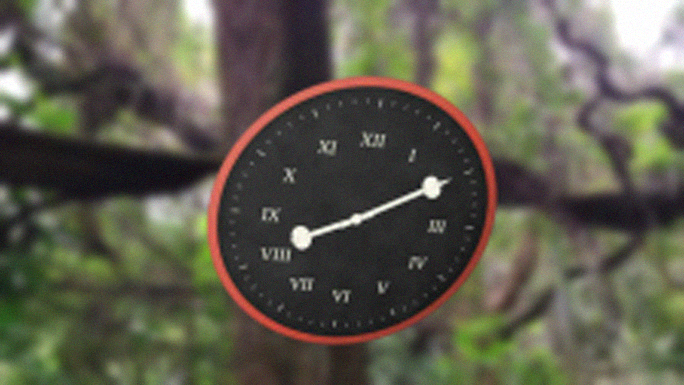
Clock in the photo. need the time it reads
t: 8:10
